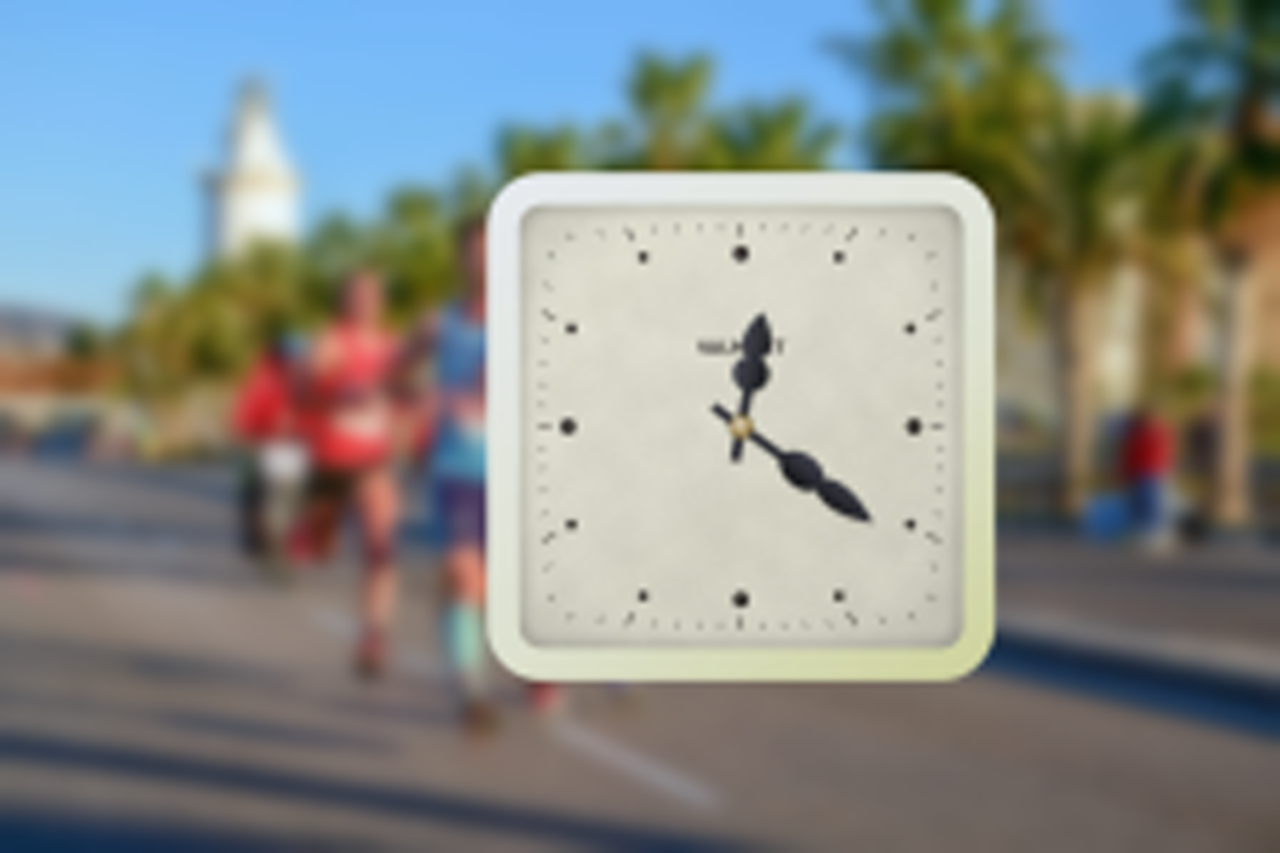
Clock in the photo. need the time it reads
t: 12:21
